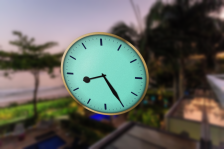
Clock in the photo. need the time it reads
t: 8:25
